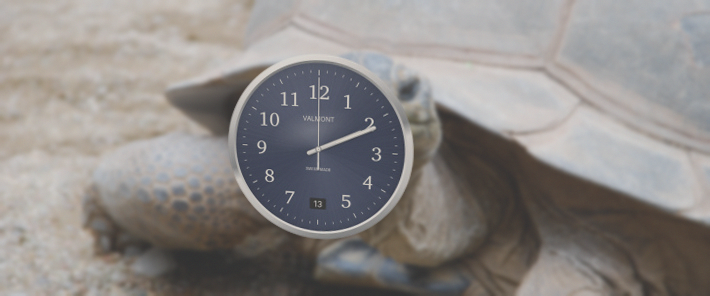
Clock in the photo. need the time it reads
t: 2:11:00
